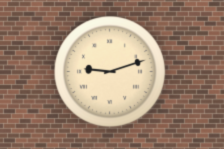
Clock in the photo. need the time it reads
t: 9:12
